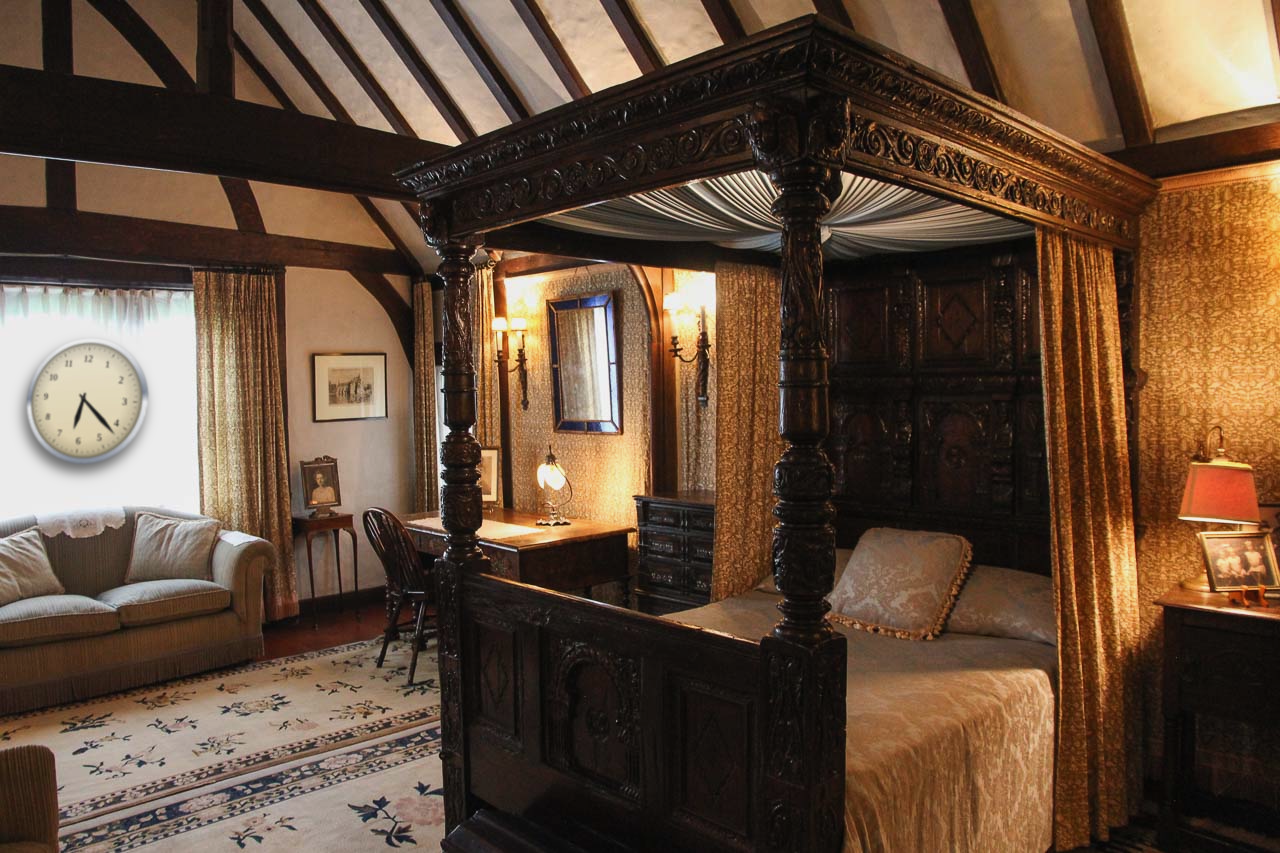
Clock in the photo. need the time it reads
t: 6:22
